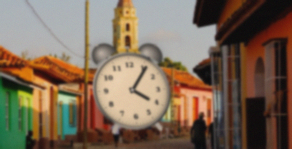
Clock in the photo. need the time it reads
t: 4:06
